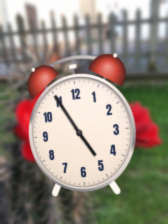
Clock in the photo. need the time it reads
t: 4:55
